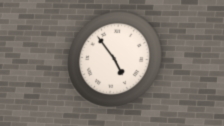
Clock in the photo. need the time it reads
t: 4:53
